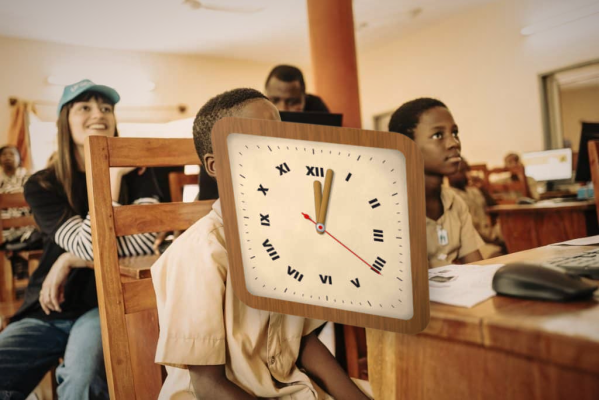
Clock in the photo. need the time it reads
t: 12:02:21
